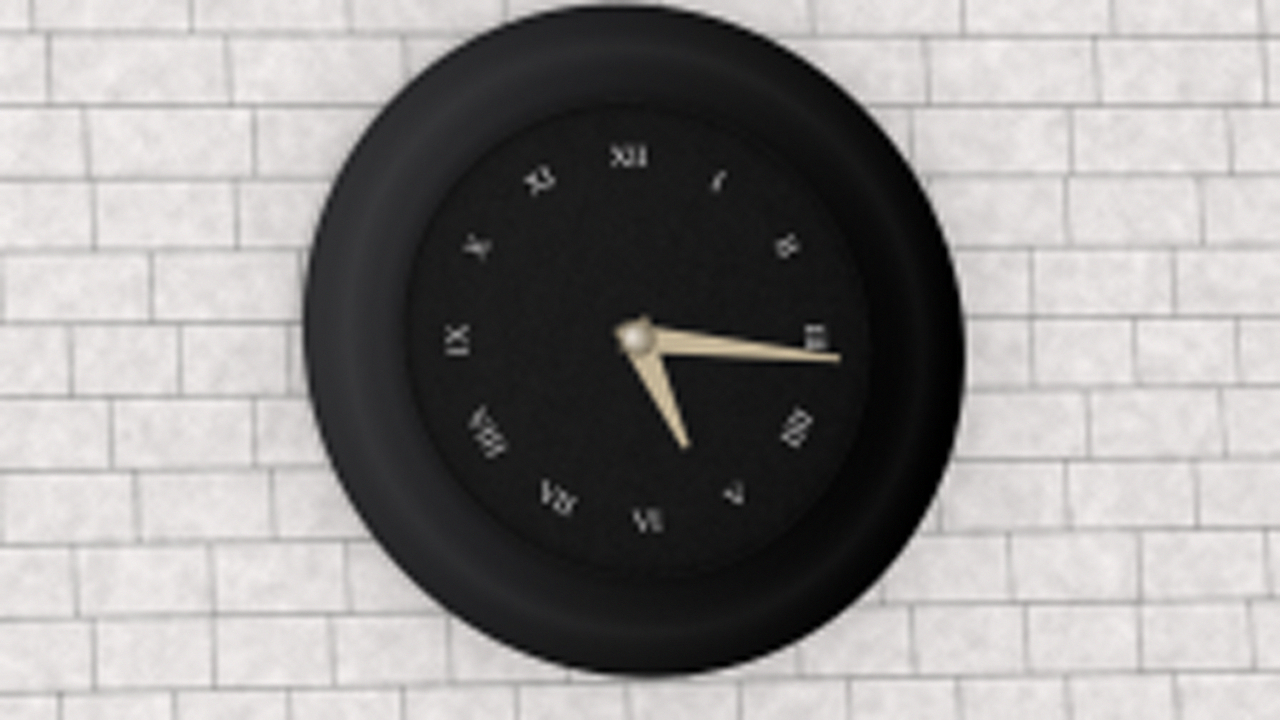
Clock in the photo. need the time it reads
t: 5:16
